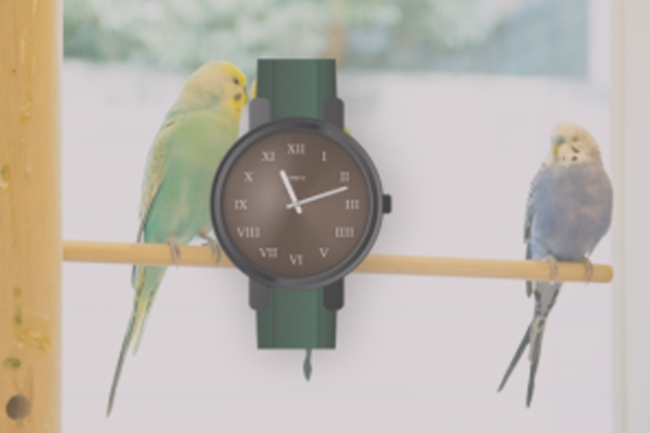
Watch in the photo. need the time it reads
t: 11:12
